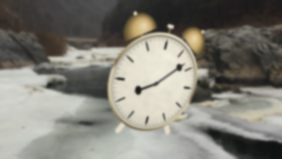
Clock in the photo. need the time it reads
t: 8:08
